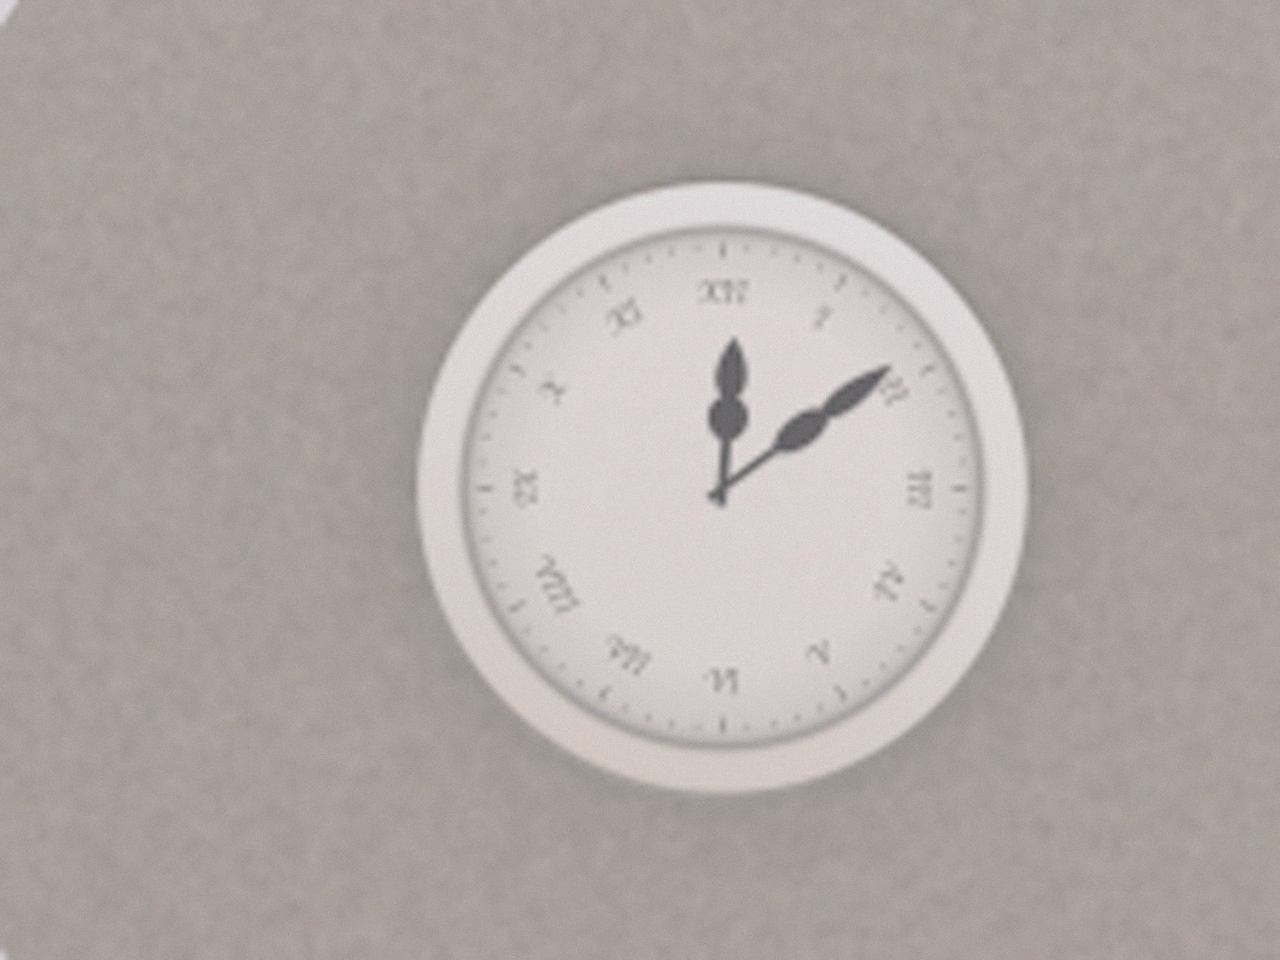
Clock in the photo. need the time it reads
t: 12:09
